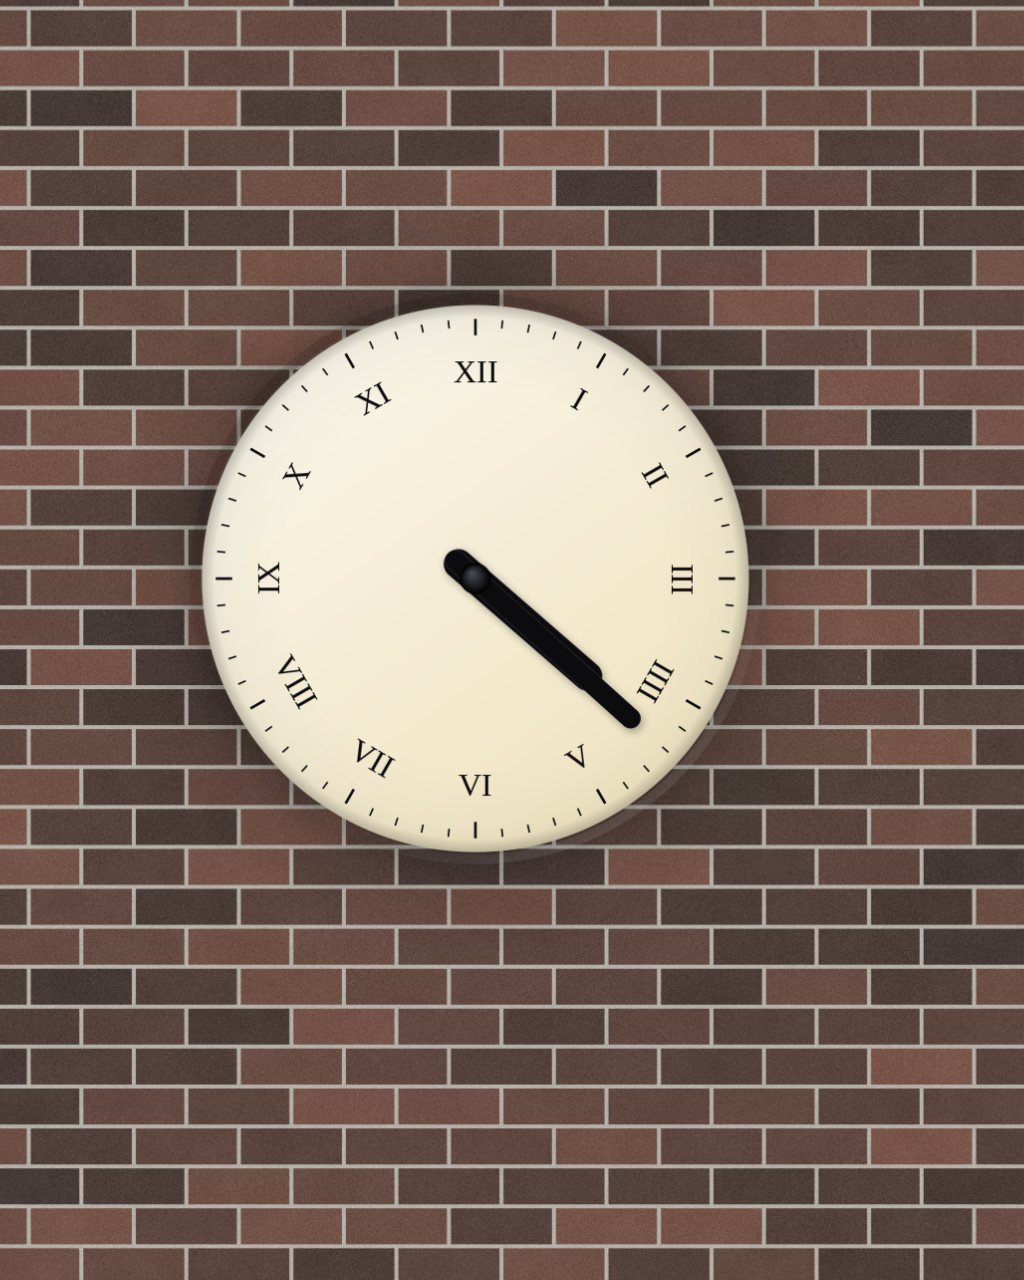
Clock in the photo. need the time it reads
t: 4:22
